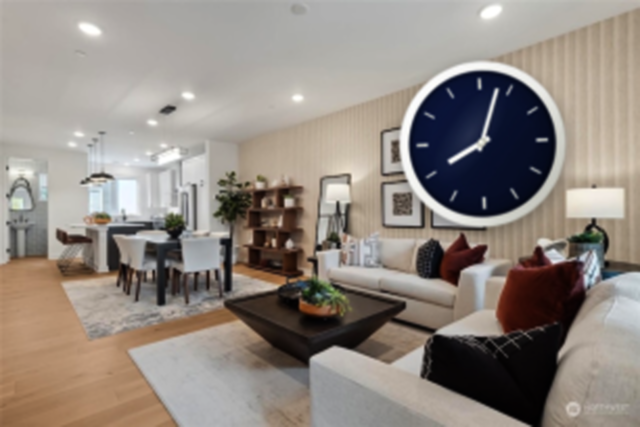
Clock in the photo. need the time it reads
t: 8:03
